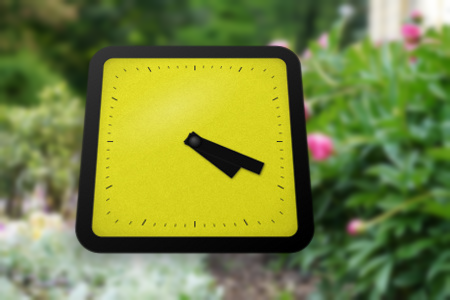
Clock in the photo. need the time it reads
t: 4:19
